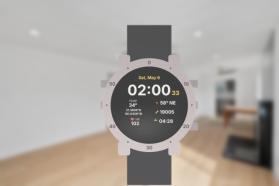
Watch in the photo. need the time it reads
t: 2:00
